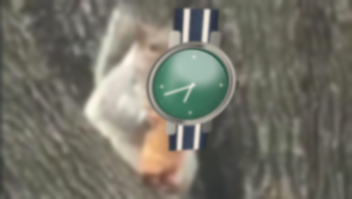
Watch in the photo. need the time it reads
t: 6:42
